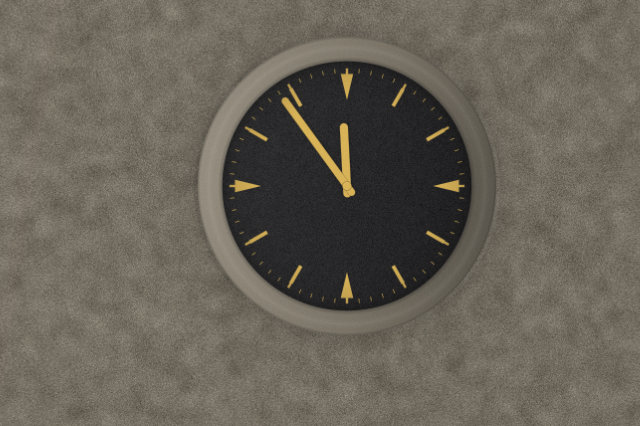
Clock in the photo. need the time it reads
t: 11:54
